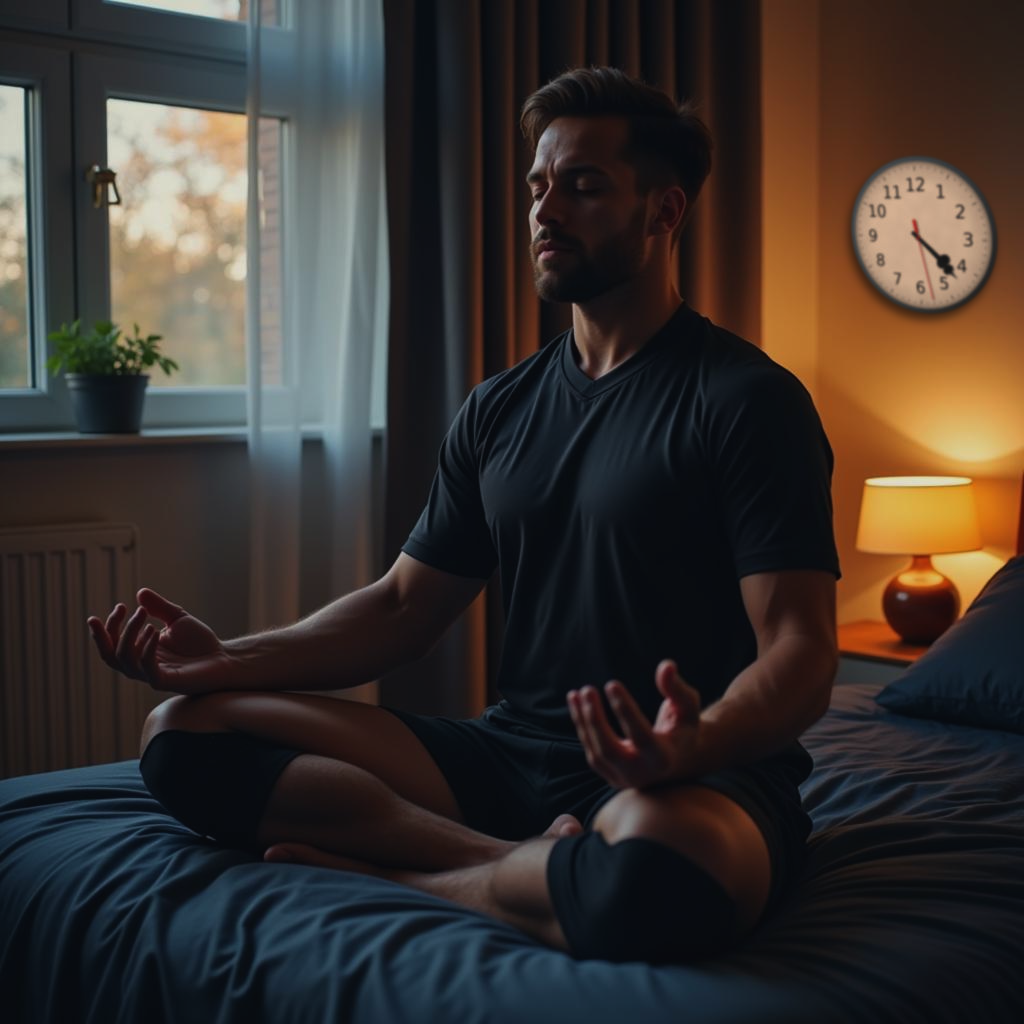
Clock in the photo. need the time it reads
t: 4:22:28
